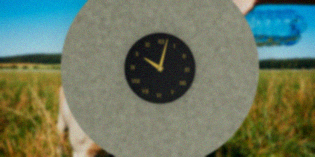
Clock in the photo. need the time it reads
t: 10:02
